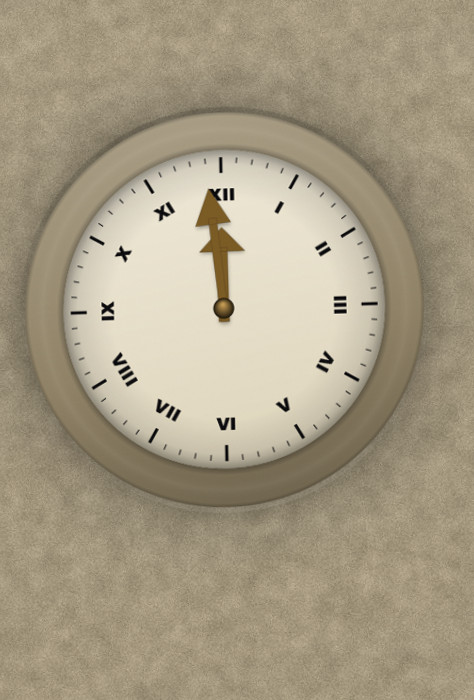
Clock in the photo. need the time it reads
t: 11:59
